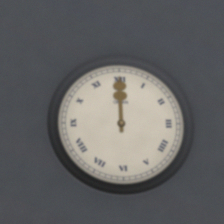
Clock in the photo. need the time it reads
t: 12:00
